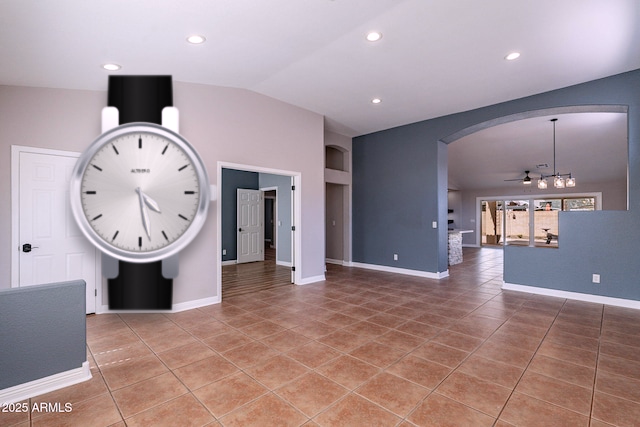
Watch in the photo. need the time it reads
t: 4:28
